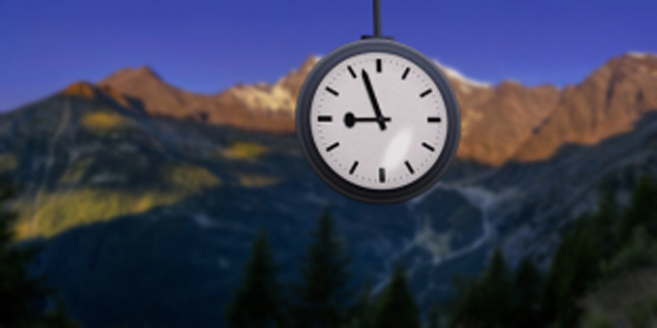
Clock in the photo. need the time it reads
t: 8:57
